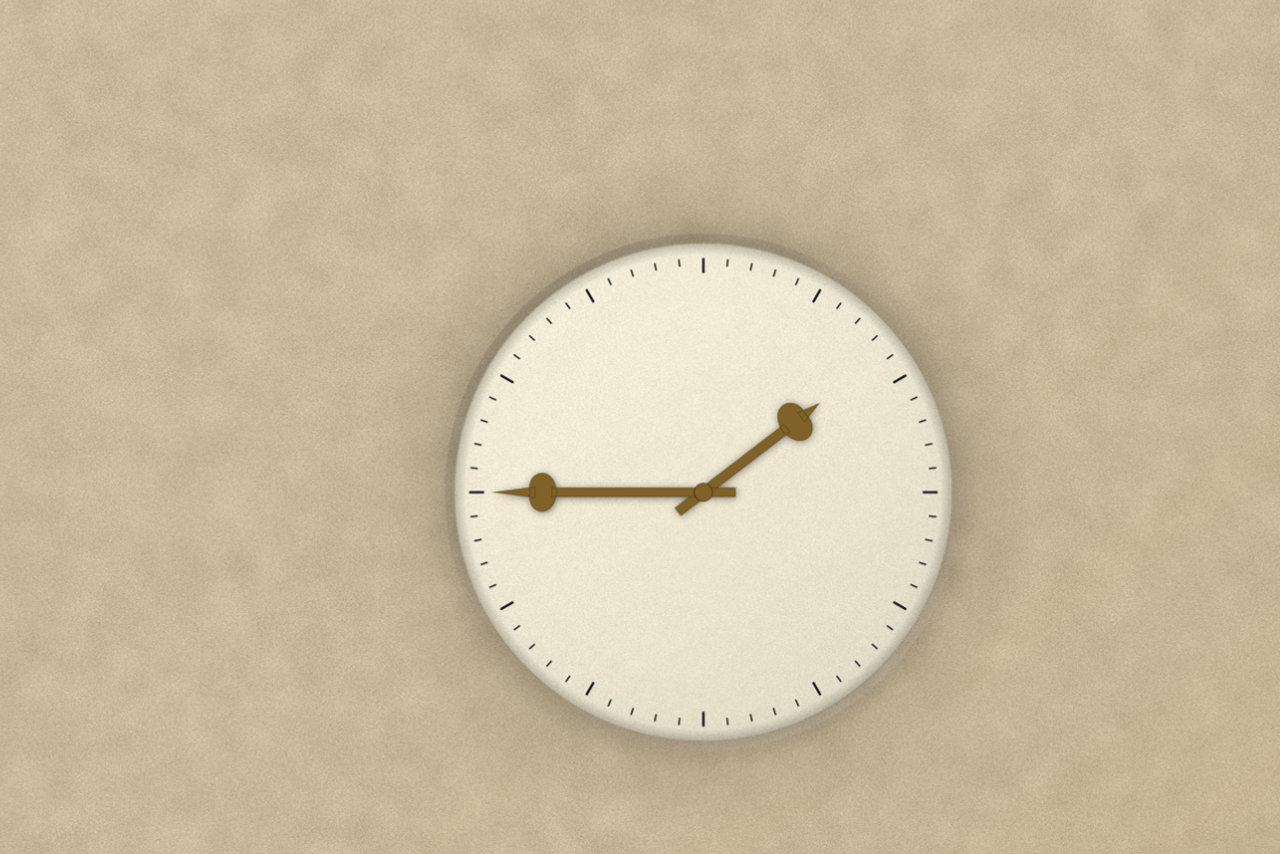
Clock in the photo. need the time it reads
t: 1:45
